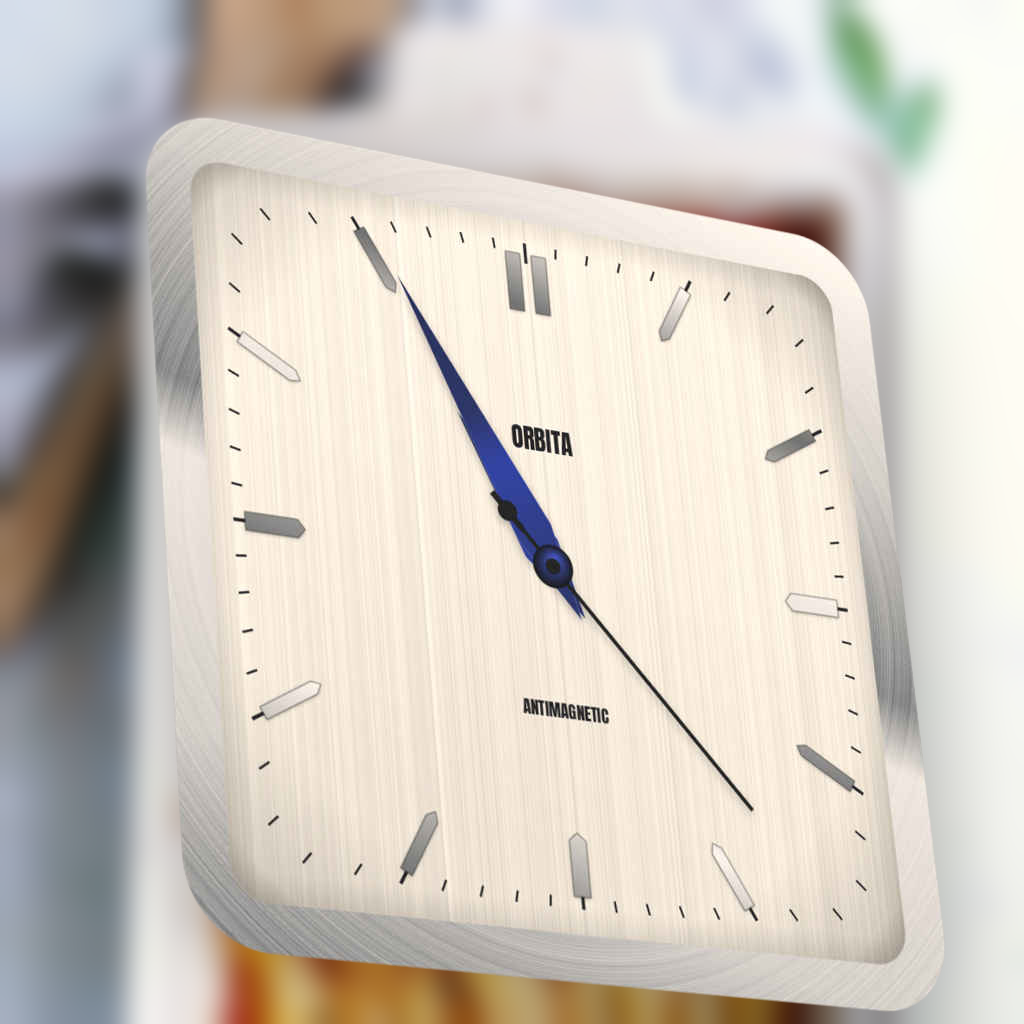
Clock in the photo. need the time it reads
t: 10:55:23
